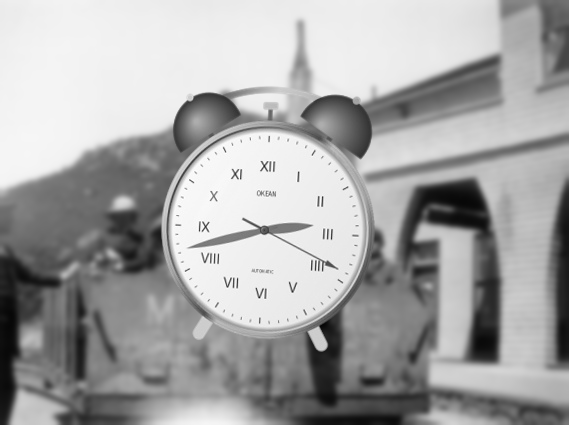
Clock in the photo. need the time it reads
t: 2:42:19
